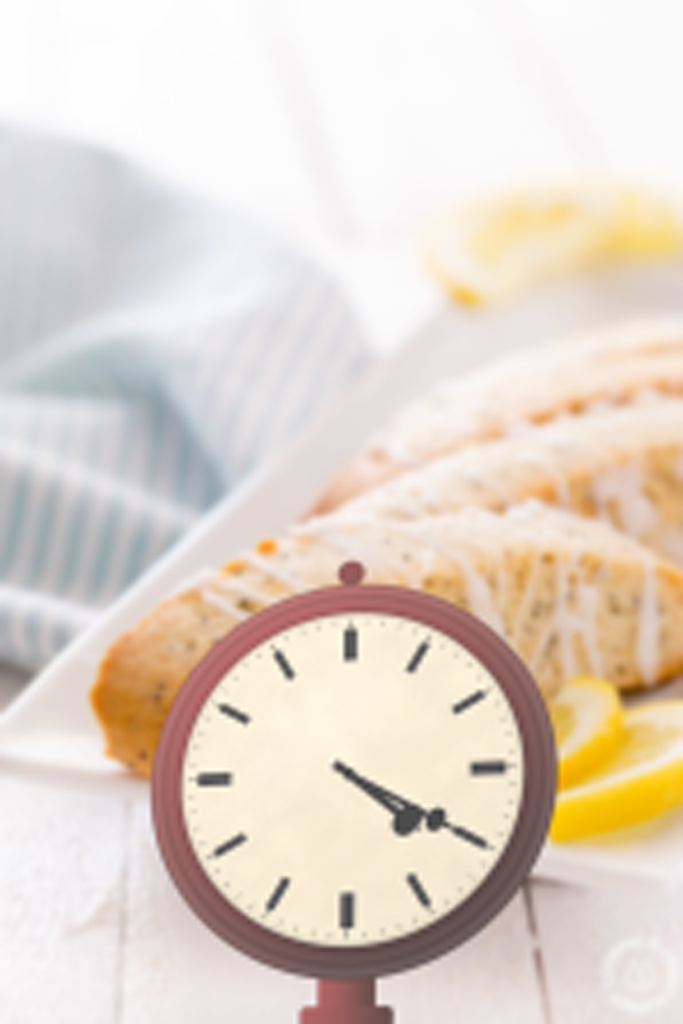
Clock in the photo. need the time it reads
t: 4:20
